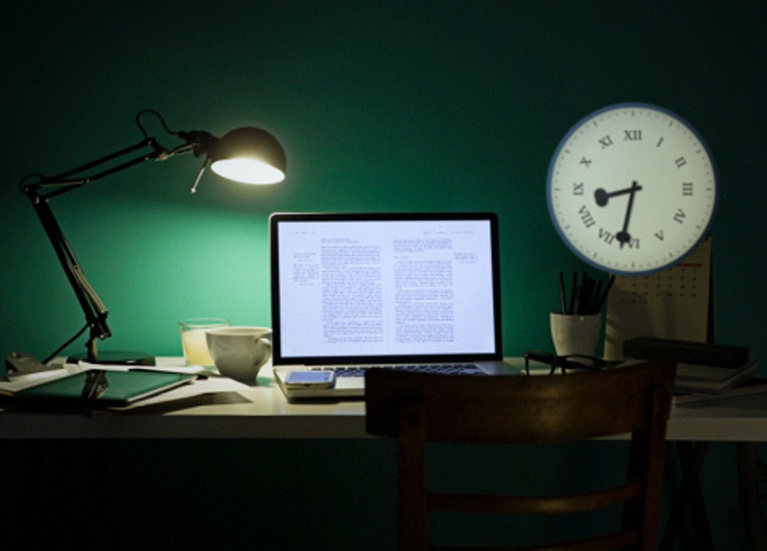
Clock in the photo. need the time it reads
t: 8:32
